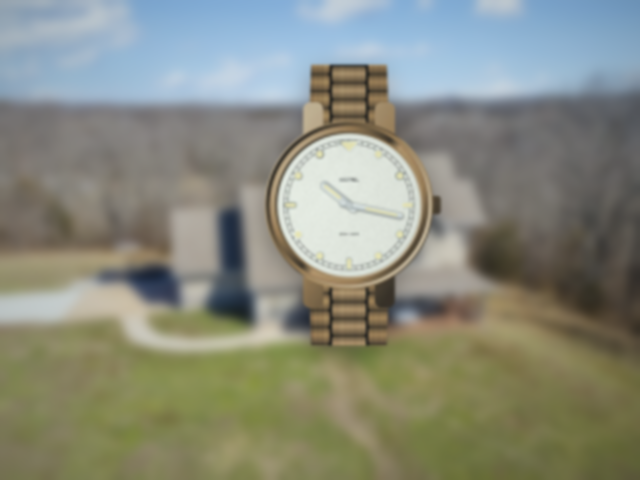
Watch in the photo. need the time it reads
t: 10:17
